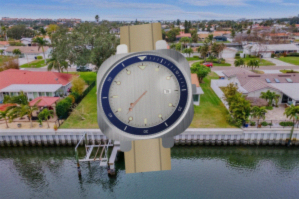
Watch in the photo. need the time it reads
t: 7:37
